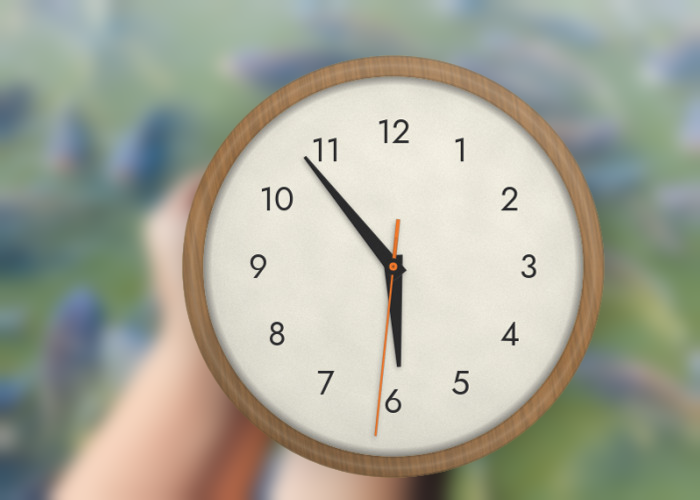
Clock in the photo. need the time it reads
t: 5:53:31
